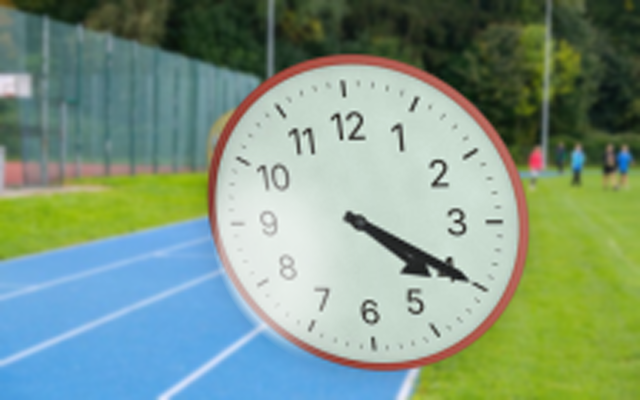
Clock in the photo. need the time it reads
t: 4:20
